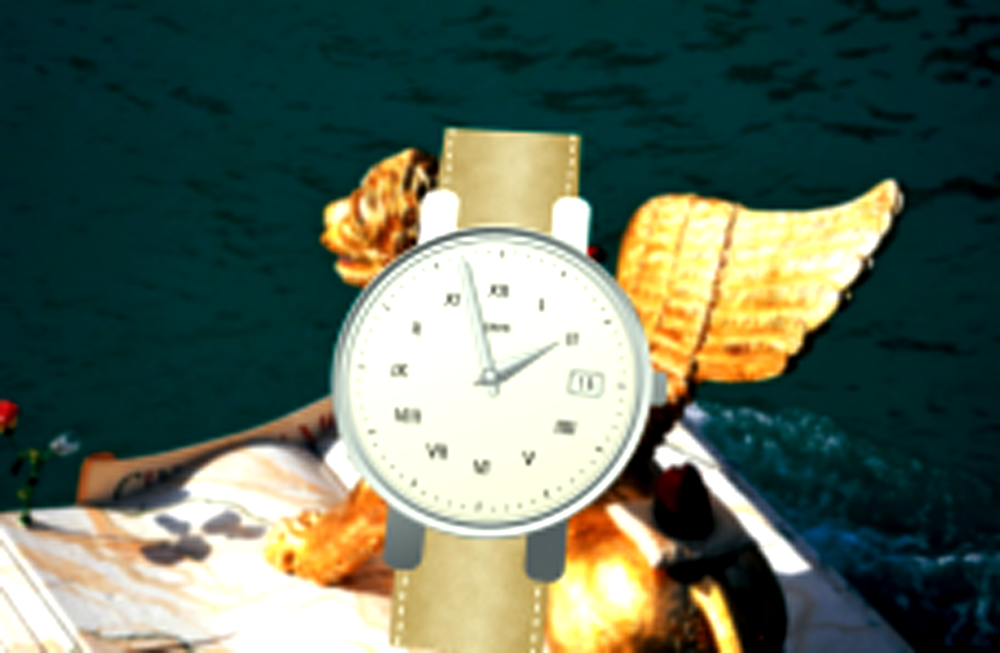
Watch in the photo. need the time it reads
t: 1:57
